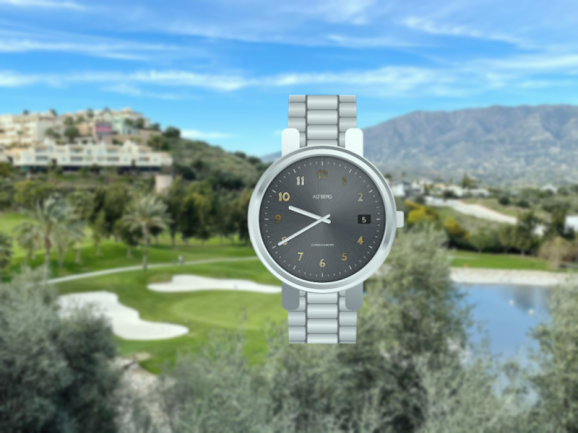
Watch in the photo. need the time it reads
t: 9:40
